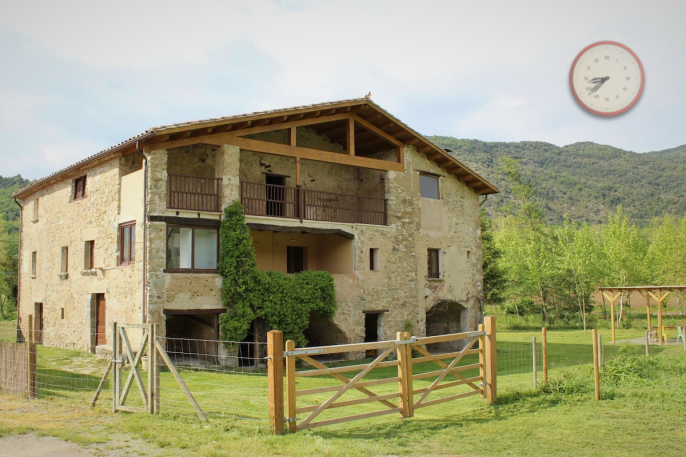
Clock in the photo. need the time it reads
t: 8:38
